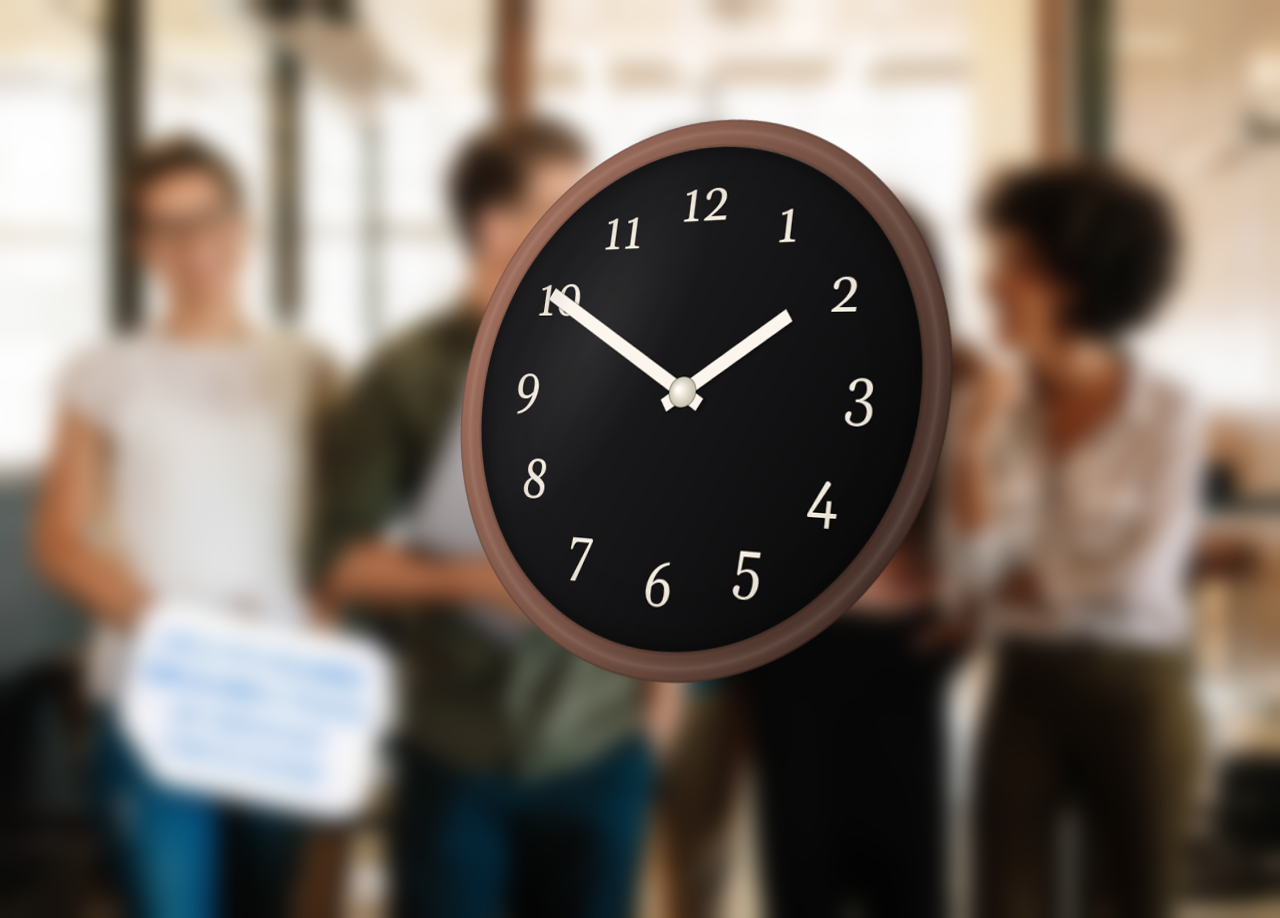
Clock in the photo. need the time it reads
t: 1:50
